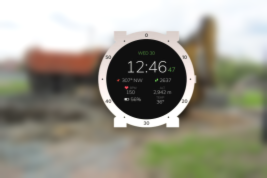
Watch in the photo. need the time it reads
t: 12:46
